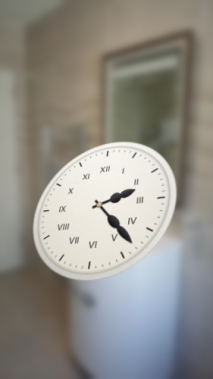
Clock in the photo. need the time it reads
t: 2:23
